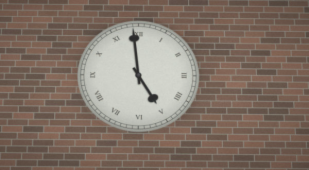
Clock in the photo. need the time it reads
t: 4:59
